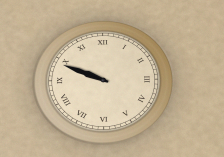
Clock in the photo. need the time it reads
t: 9:49
